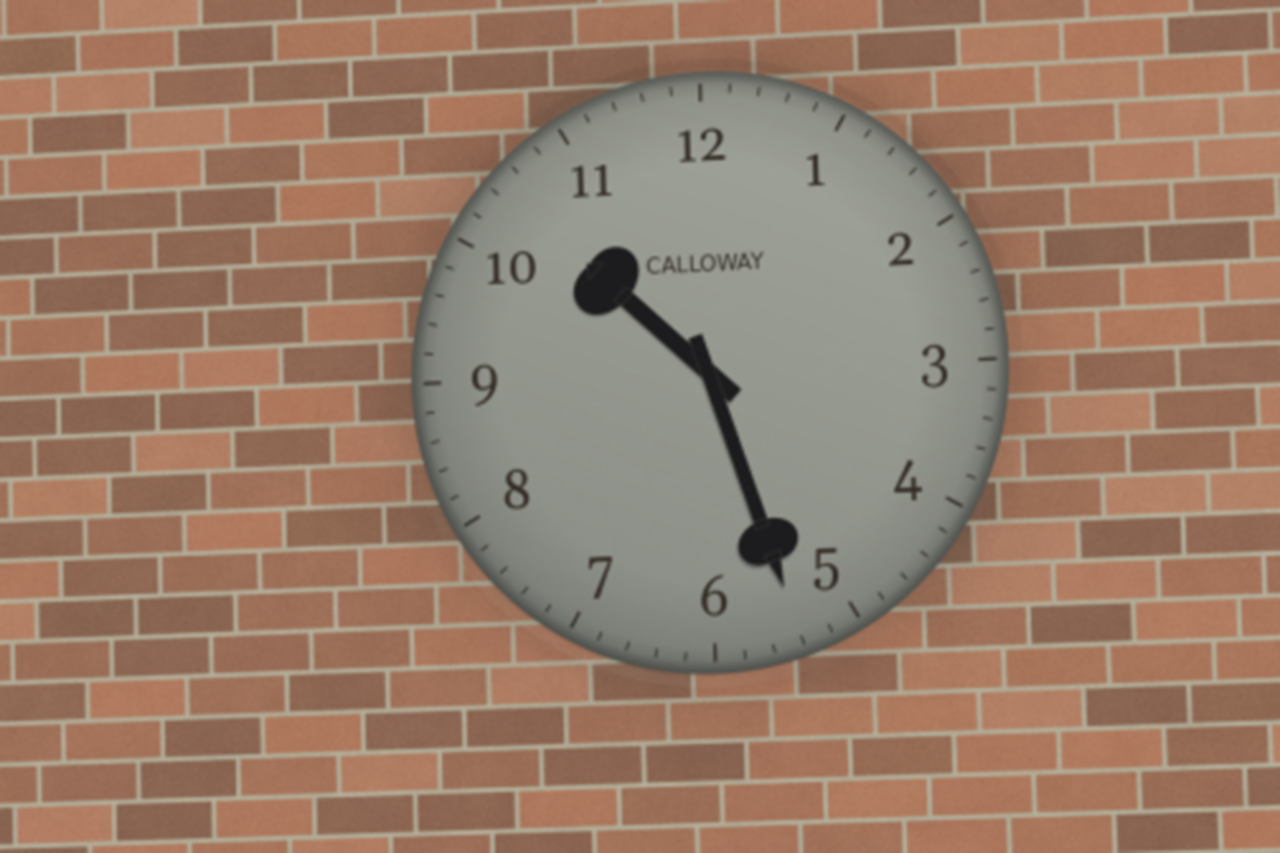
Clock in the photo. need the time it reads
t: 10:27
